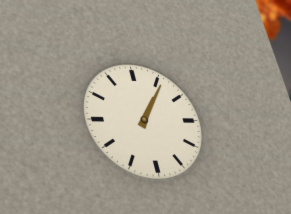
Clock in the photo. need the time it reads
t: 1:06
